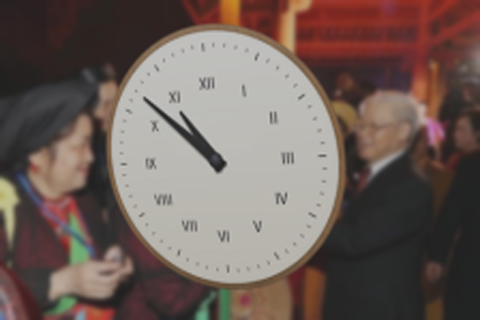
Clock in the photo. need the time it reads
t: 10:52
